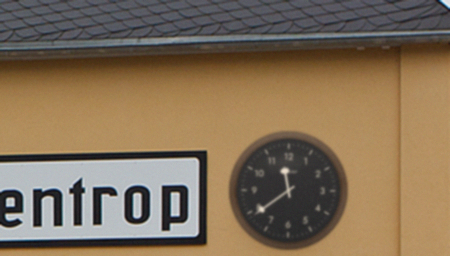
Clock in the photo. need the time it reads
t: 11:39
